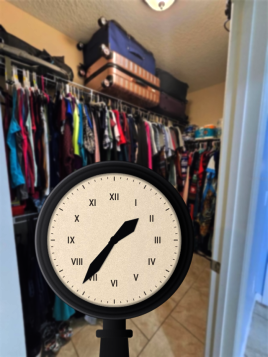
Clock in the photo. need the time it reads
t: 1:36
